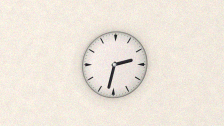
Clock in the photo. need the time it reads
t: 2:32
